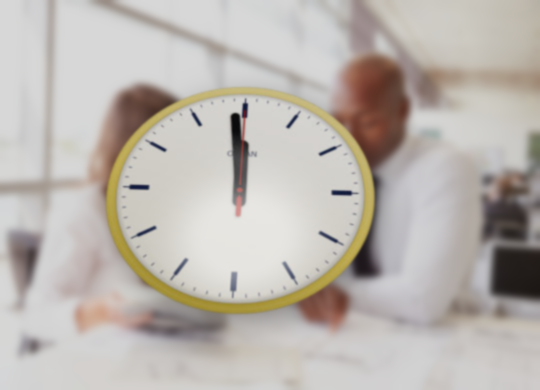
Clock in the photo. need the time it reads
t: 11:59:00
